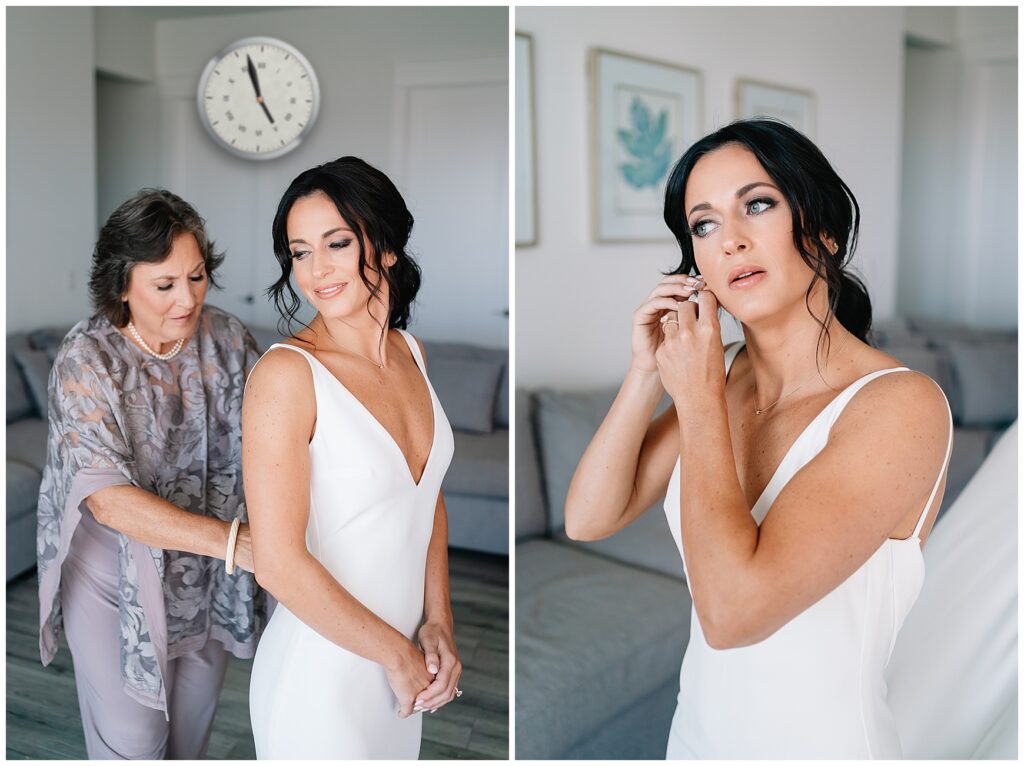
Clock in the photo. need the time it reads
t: 4:57
